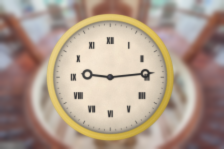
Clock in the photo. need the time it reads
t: 9:14
